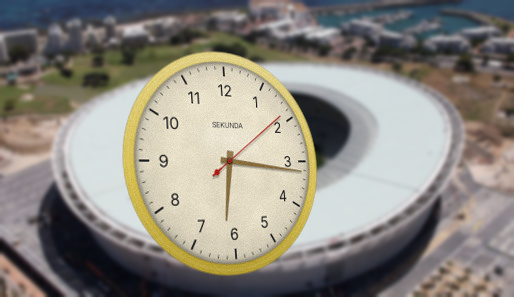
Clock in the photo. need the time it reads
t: 6:16:09
